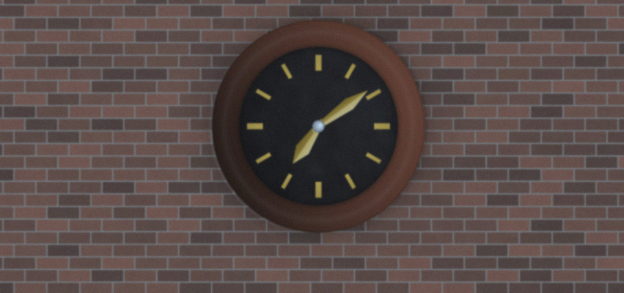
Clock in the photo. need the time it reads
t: 7:09
